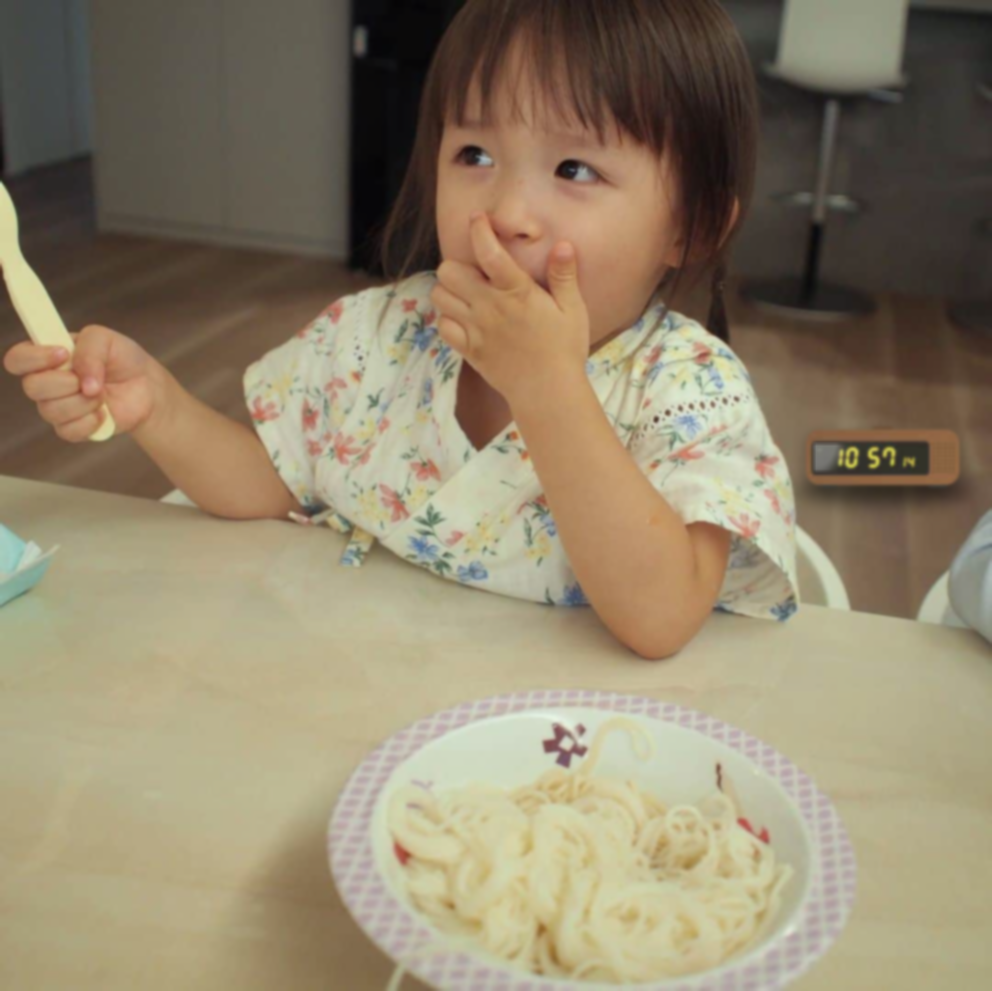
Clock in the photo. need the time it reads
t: 10:57
